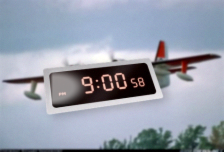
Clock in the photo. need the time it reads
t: 9:00:58
